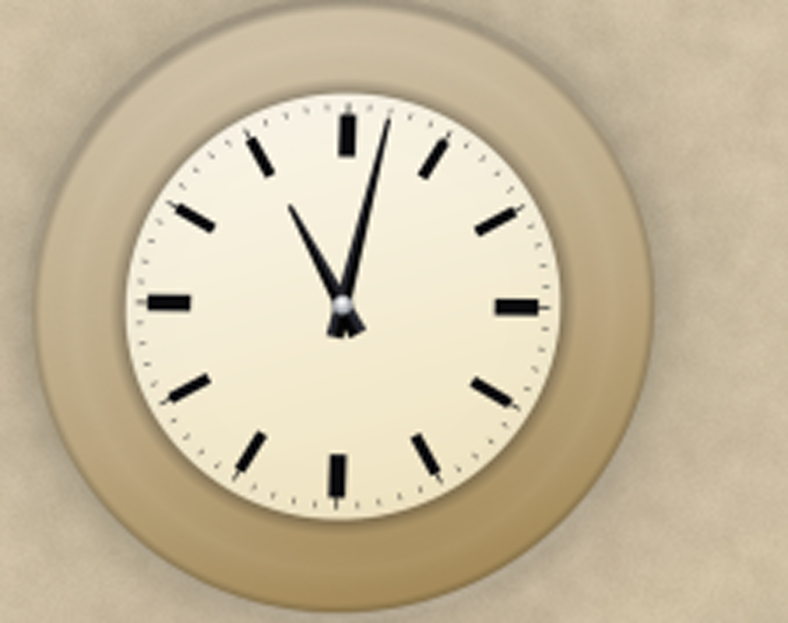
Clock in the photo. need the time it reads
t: 11:02
